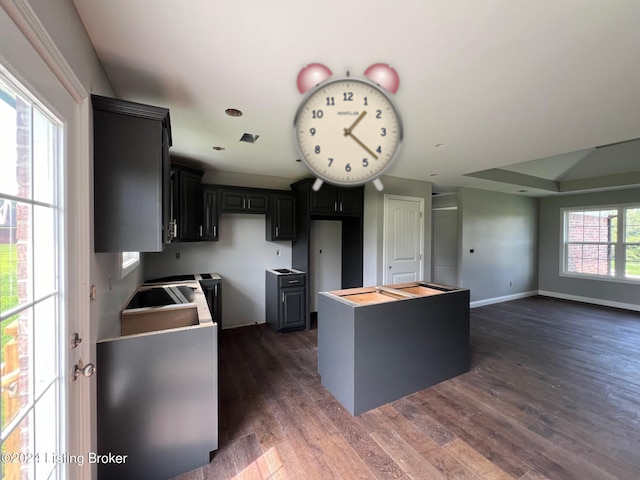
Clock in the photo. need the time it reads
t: 1:22
